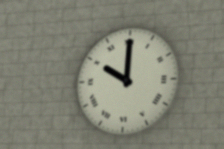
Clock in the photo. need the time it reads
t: 10:00
